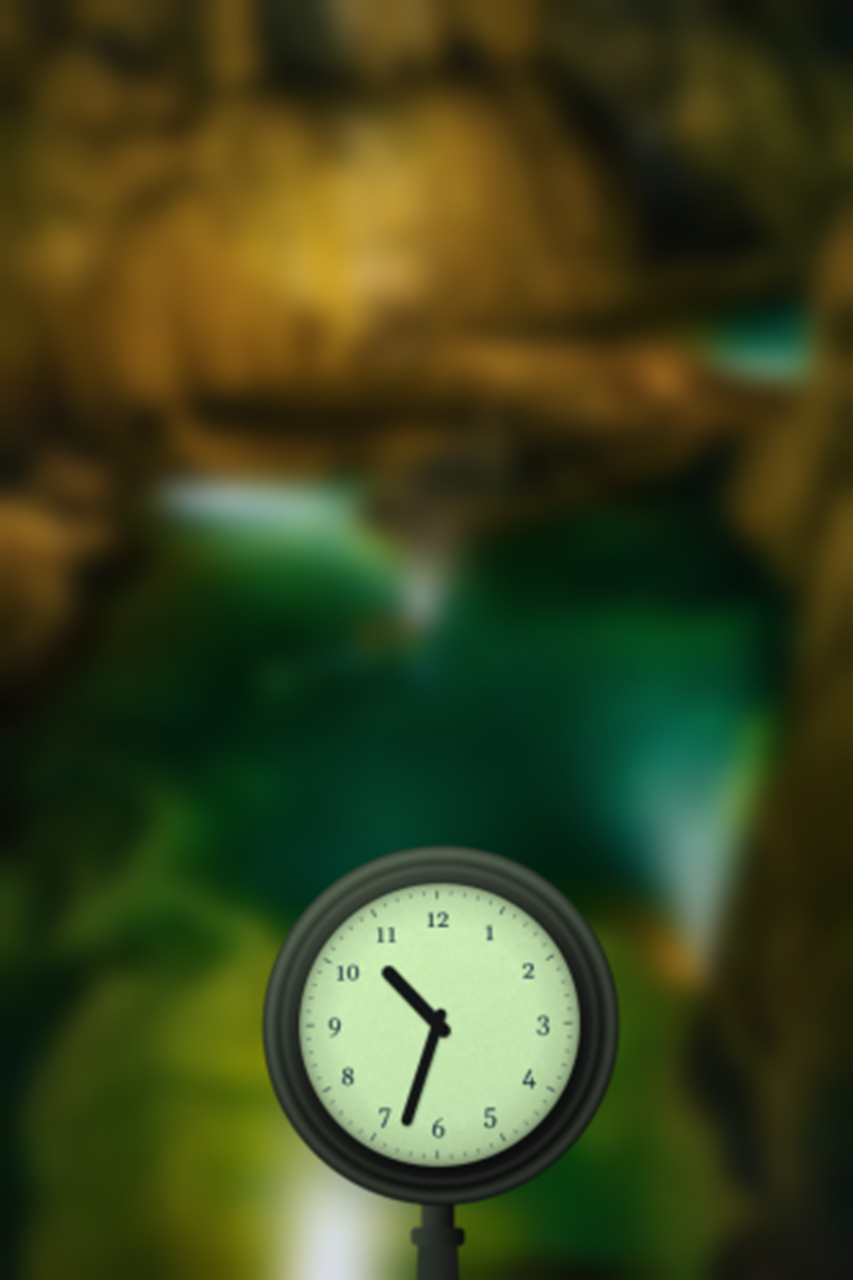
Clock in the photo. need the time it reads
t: 10:33
